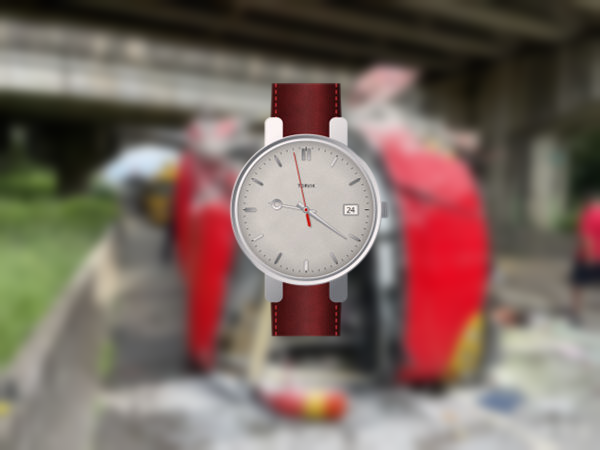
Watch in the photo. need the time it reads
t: 9:20:58
